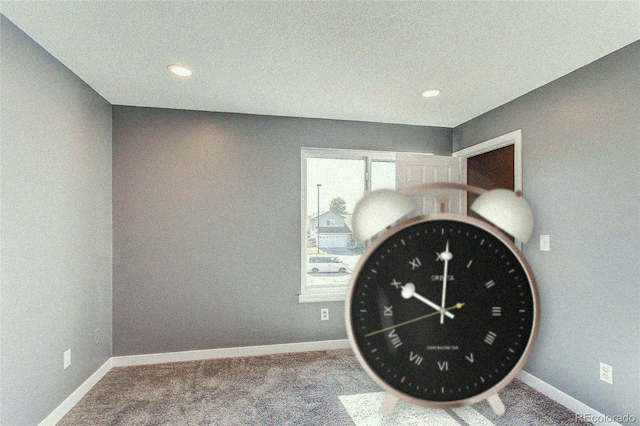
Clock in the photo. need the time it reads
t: 10:00:42
